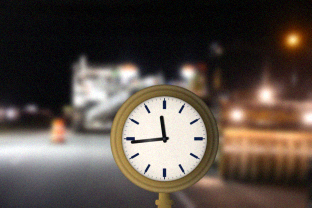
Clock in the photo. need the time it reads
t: 11:44
